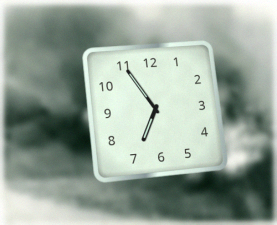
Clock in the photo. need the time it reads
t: 6:55
